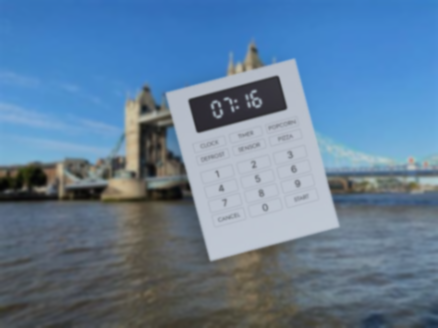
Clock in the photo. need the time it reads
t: 7:16
